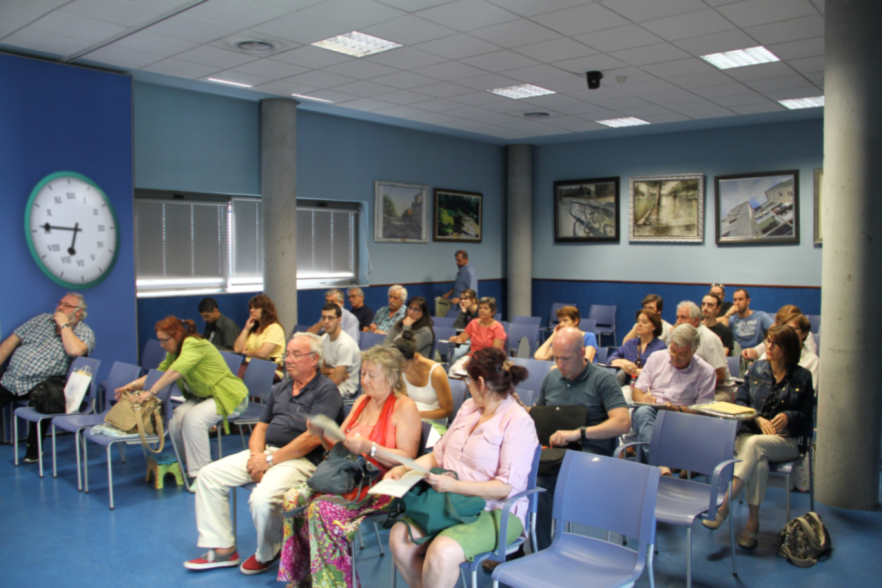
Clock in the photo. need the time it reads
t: 6:46
